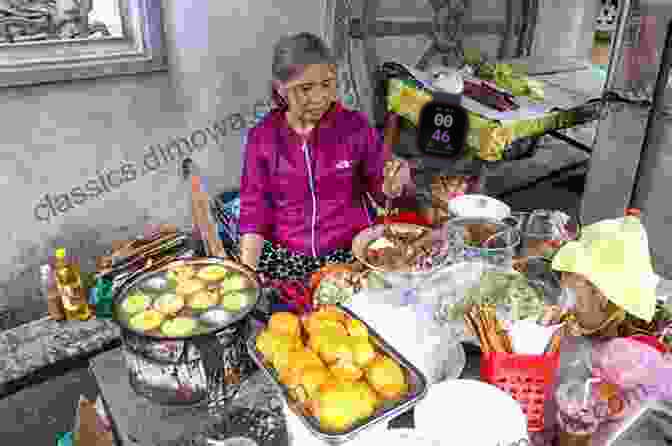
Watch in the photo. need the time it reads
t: 0:46
